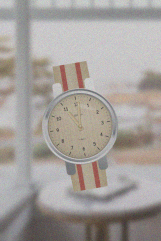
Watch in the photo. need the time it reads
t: 11:01
